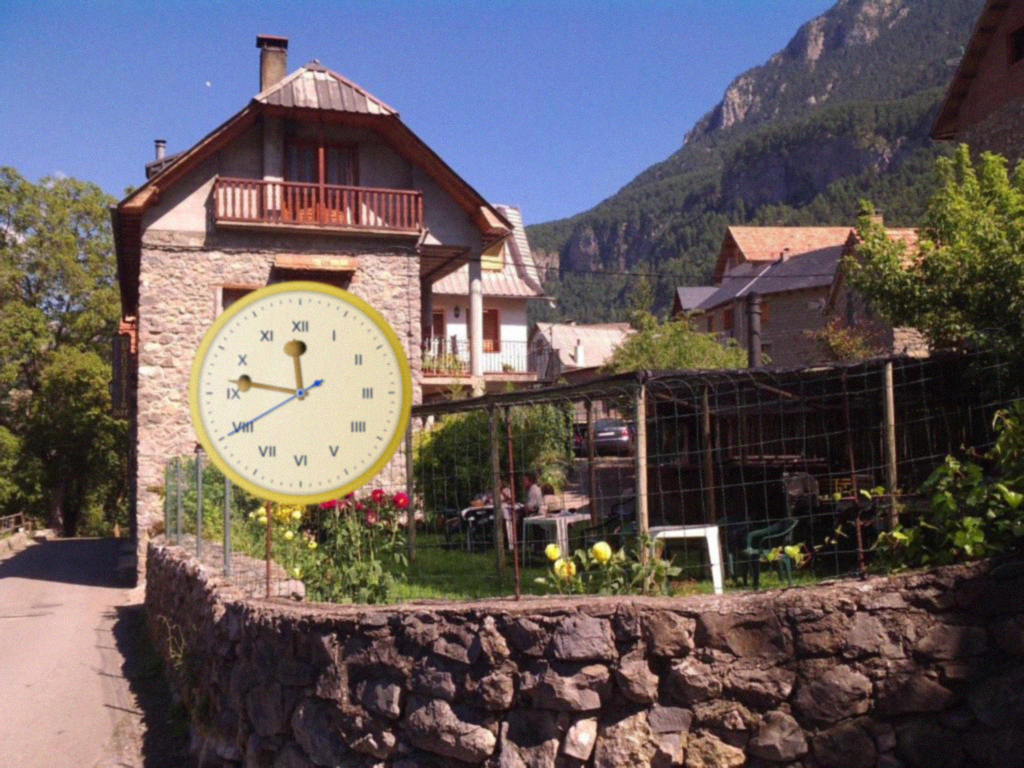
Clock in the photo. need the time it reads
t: 11:46:40
